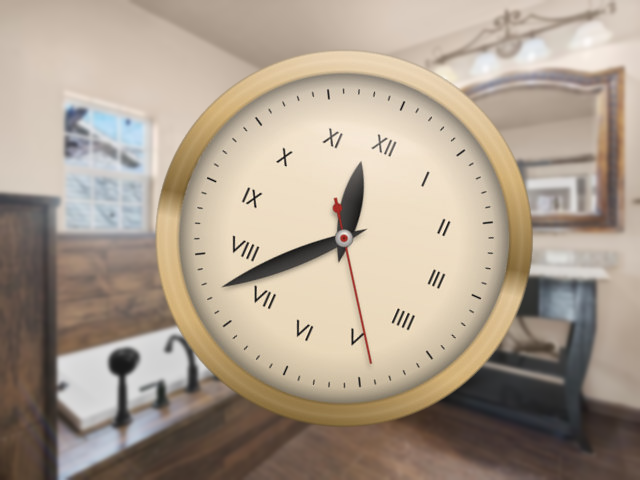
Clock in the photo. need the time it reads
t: 11:37:24
